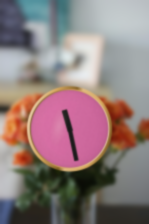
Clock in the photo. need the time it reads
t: 11:28
